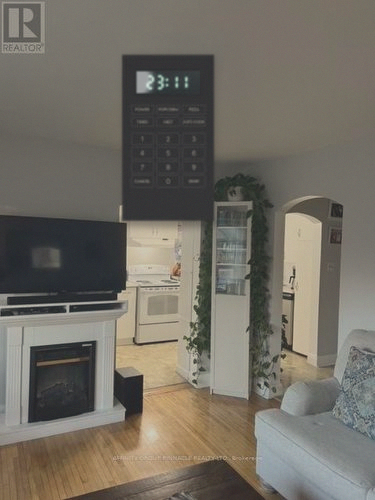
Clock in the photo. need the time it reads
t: 23:11
